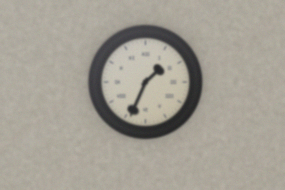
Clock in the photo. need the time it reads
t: 1:34
